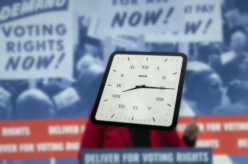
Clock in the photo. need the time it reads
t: 8:15
